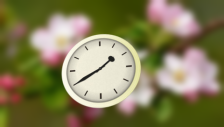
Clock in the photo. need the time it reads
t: 1:40
